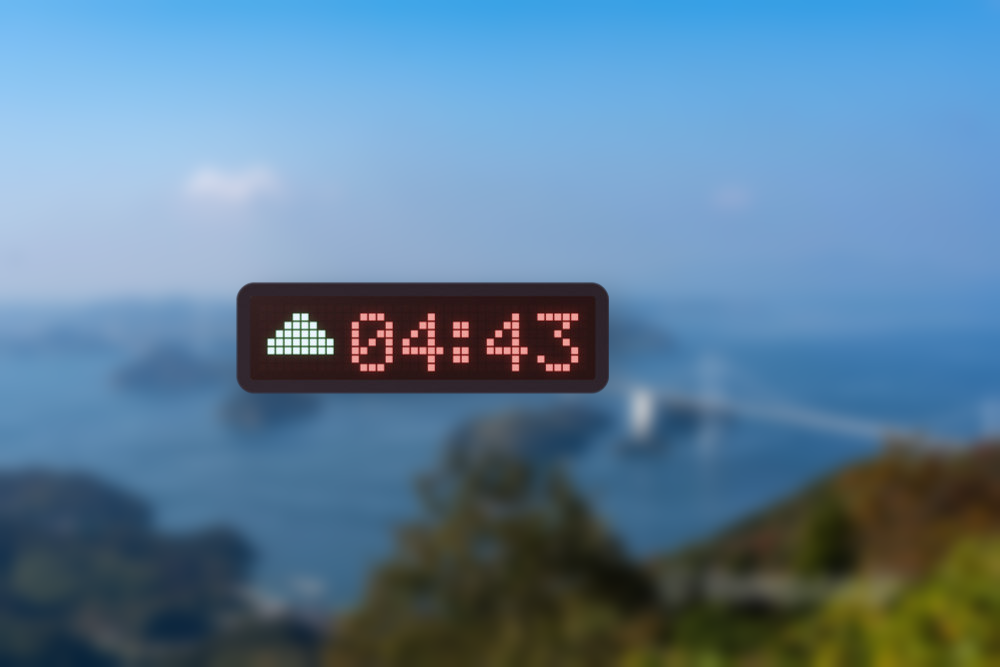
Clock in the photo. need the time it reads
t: 4:43
